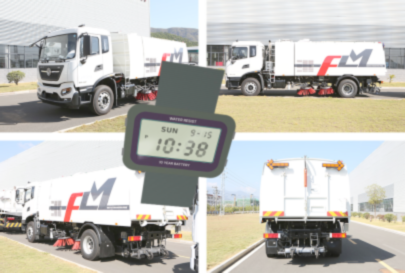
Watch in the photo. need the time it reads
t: 10:38
